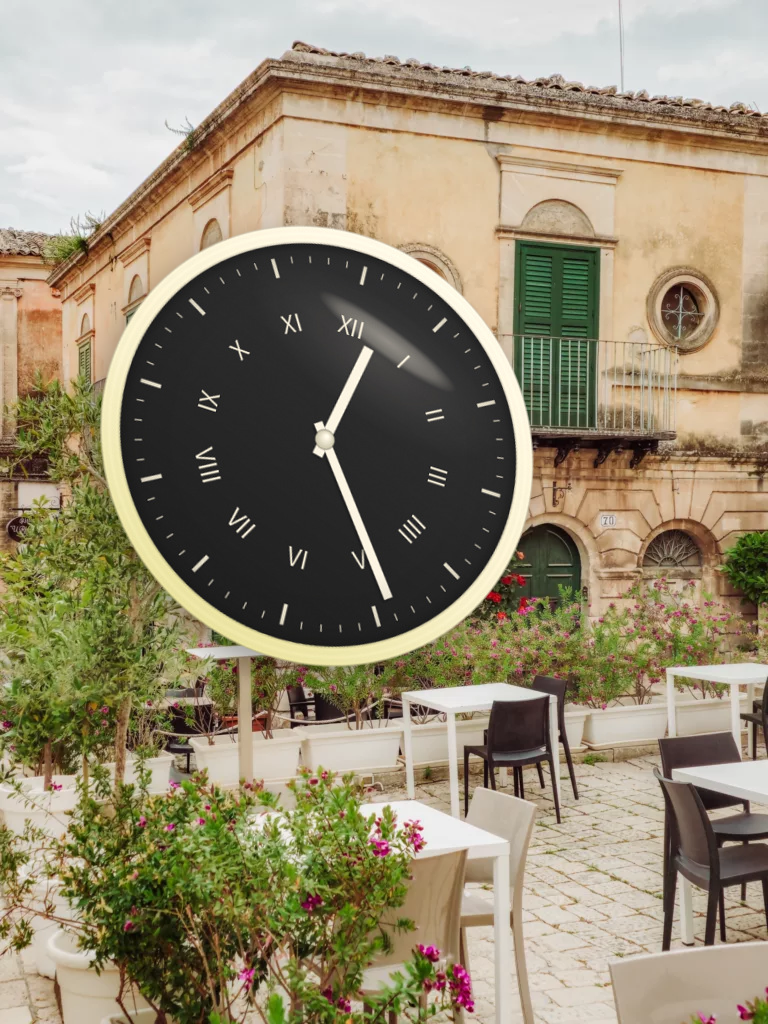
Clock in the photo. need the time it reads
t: 12:24
